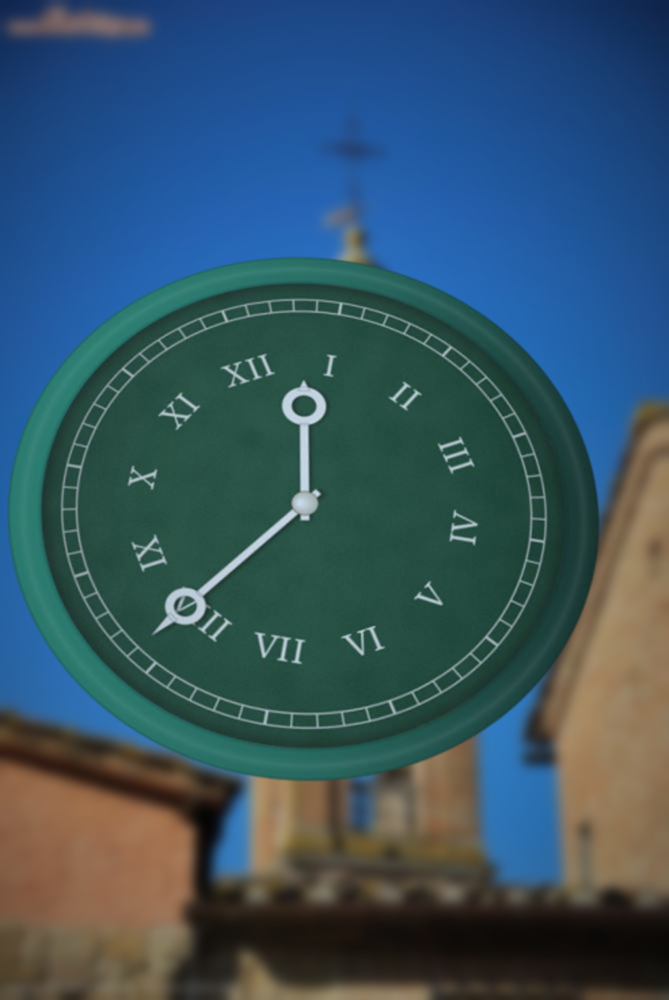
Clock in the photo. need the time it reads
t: 12:41
